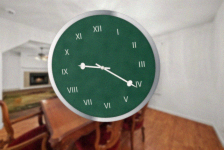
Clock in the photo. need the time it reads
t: 9:21
